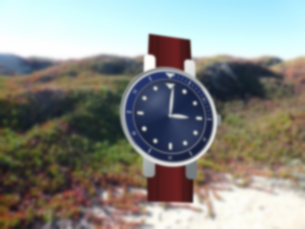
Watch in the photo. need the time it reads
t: 3:01
